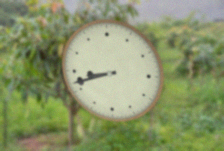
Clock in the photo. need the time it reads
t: 8:42
